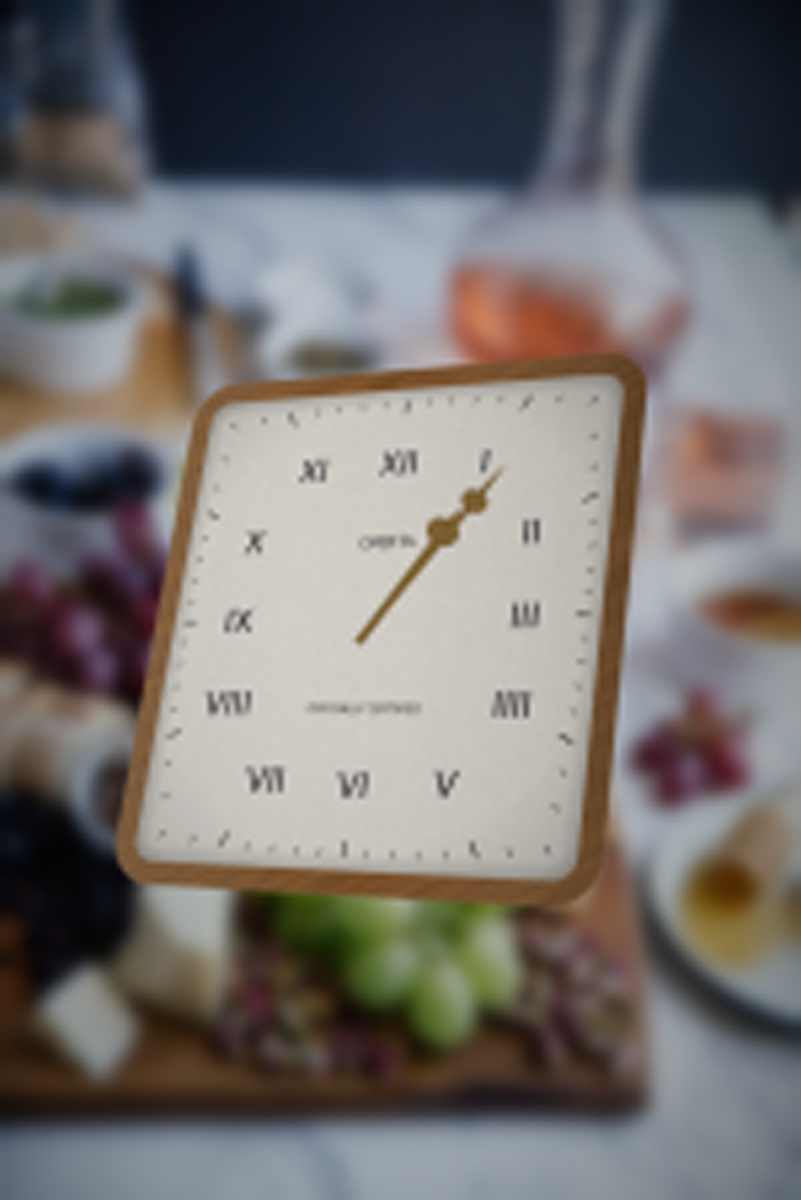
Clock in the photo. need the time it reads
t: 1:06
